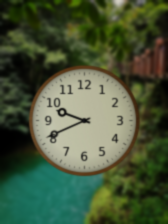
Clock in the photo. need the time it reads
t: 9:41
